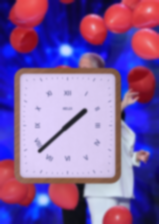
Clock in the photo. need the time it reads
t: 1:38
